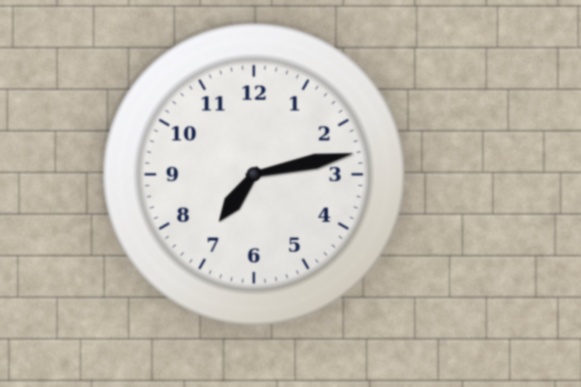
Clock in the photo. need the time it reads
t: 7:13
